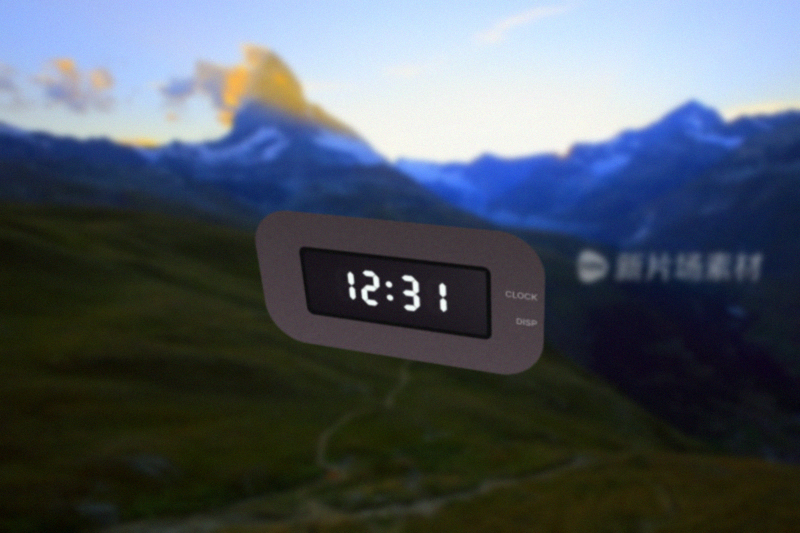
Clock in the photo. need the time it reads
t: 12:31
